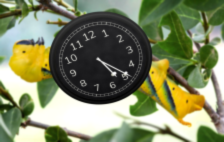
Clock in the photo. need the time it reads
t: 5:24
